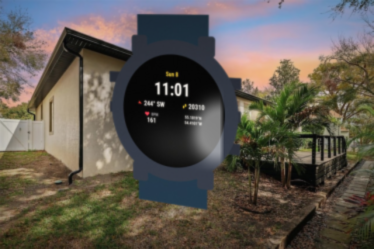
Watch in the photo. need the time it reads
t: 11:01
